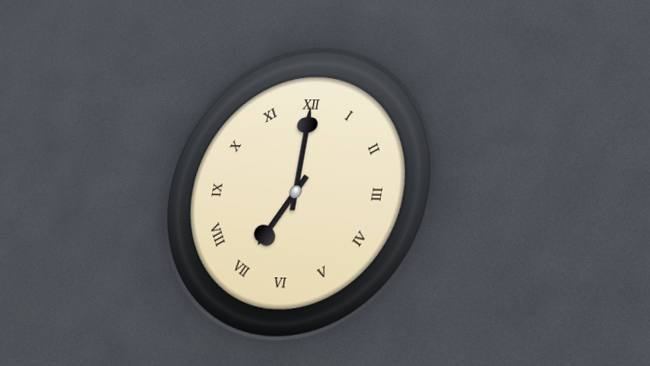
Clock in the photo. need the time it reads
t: 7:00
